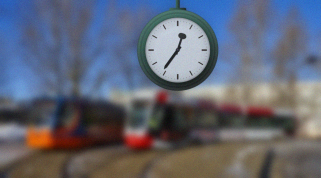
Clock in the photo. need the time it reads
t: 12:36
